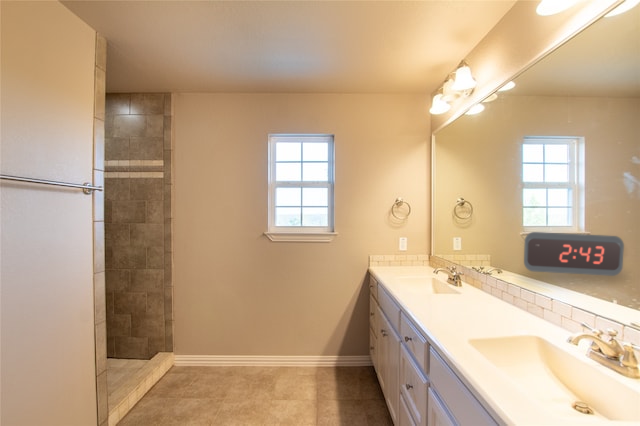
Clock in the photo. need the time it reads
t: 2:43
